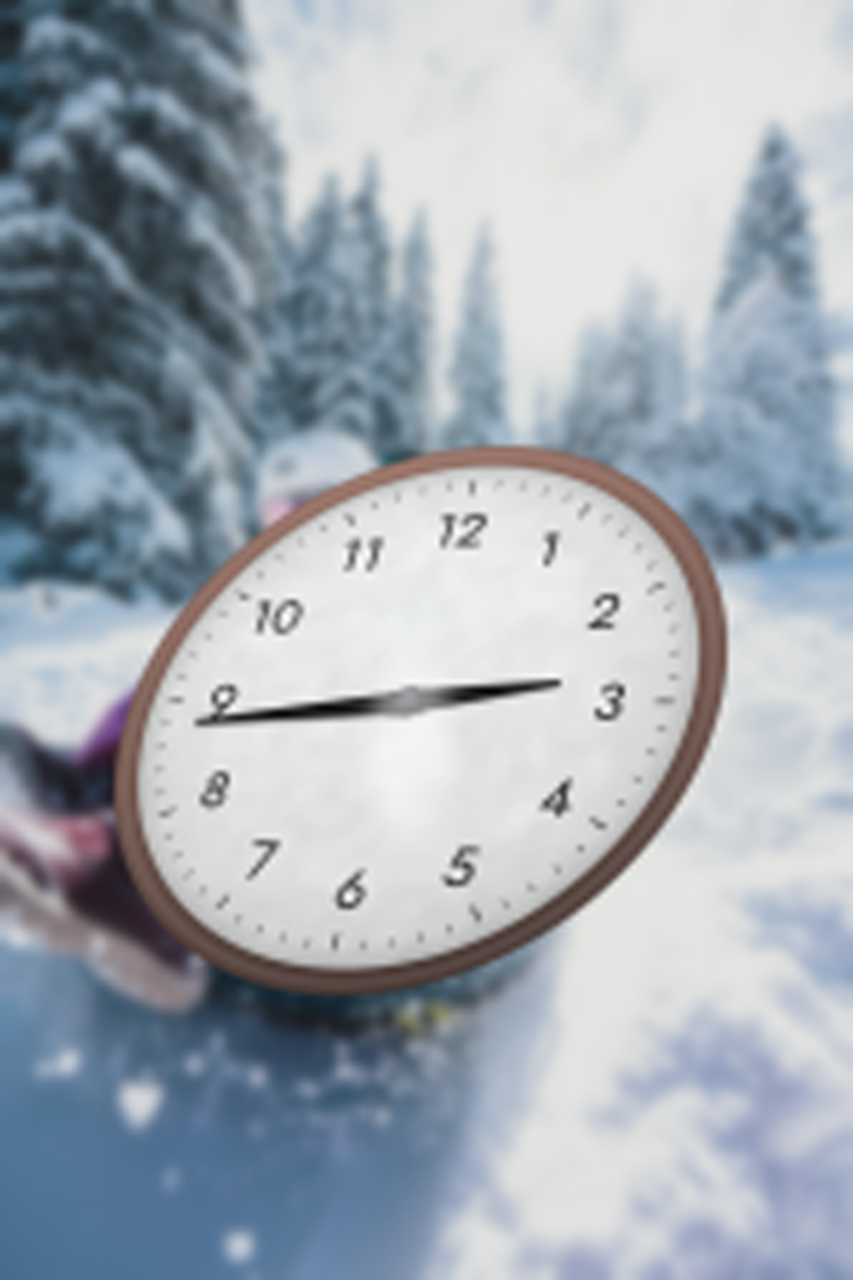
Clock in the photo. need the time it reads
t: 2:44
